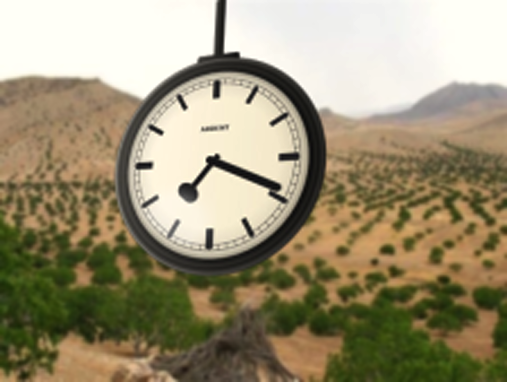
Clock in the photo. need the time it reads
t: 7:19
